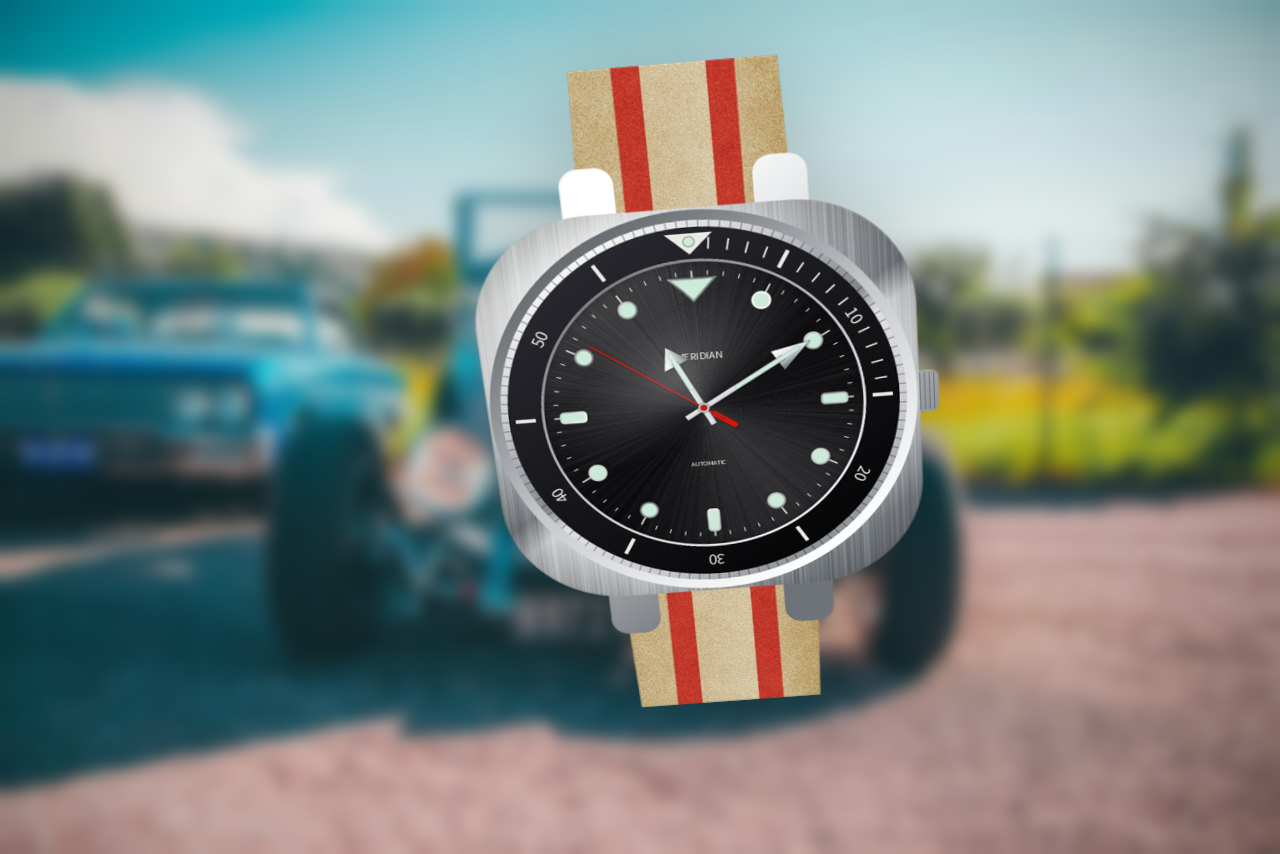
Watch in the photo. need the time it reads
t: 11:09:51
